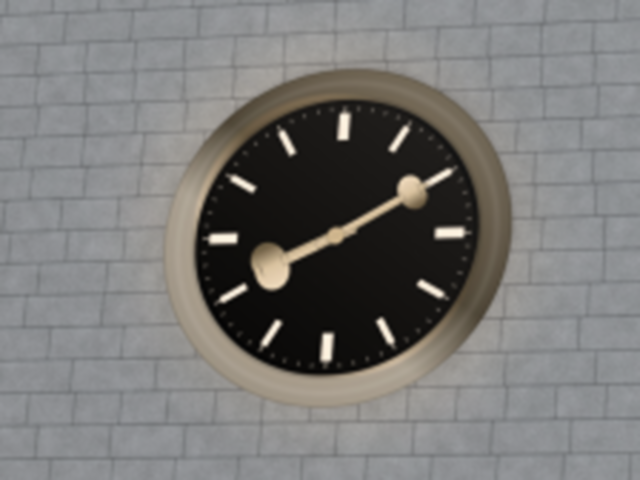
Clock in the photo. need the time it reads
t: 8:10
